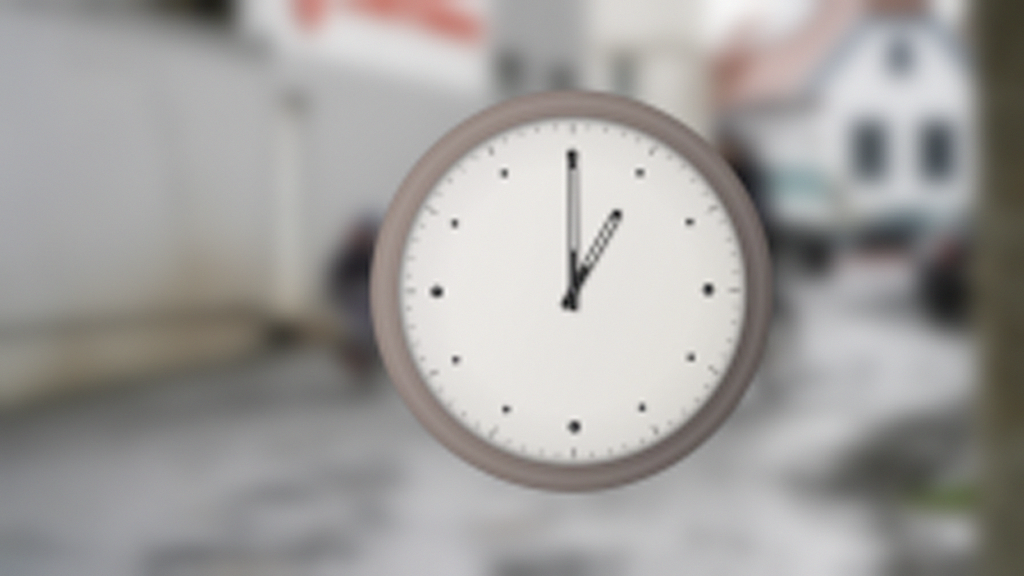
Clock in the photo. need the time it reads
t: 1:00
